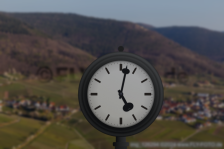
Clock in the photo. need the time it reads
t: 5:02
